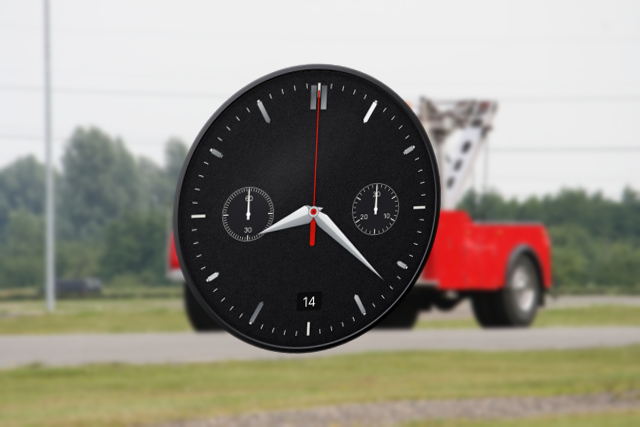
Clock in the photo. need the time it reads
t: 8:22
